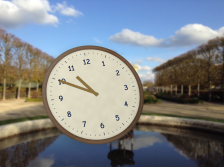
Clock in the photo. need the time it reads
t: 10:50
